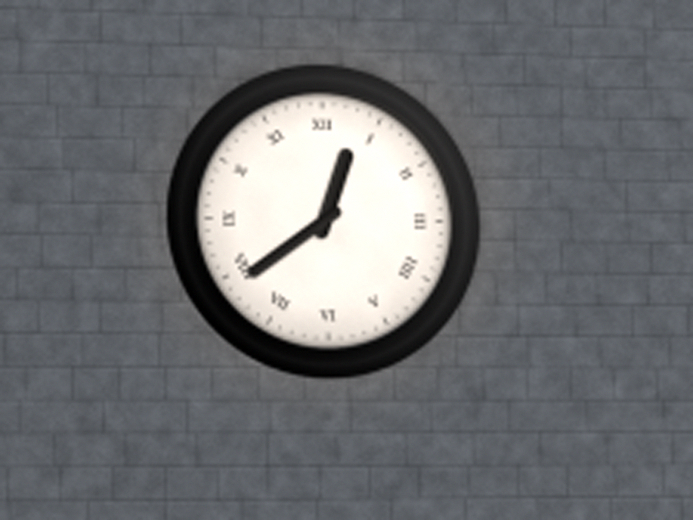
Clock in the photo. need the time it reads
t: 12:39
